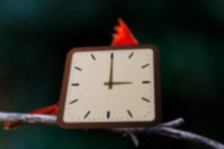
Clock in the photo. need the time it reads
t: 3:00
